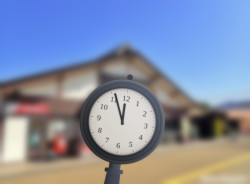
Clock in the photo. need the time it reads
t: 11:56
